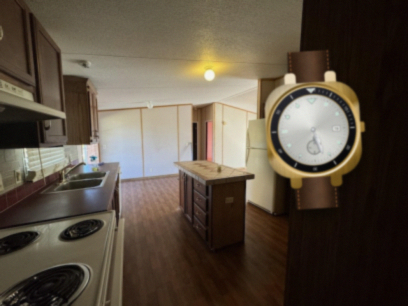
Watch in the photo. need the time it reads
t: 5:27
